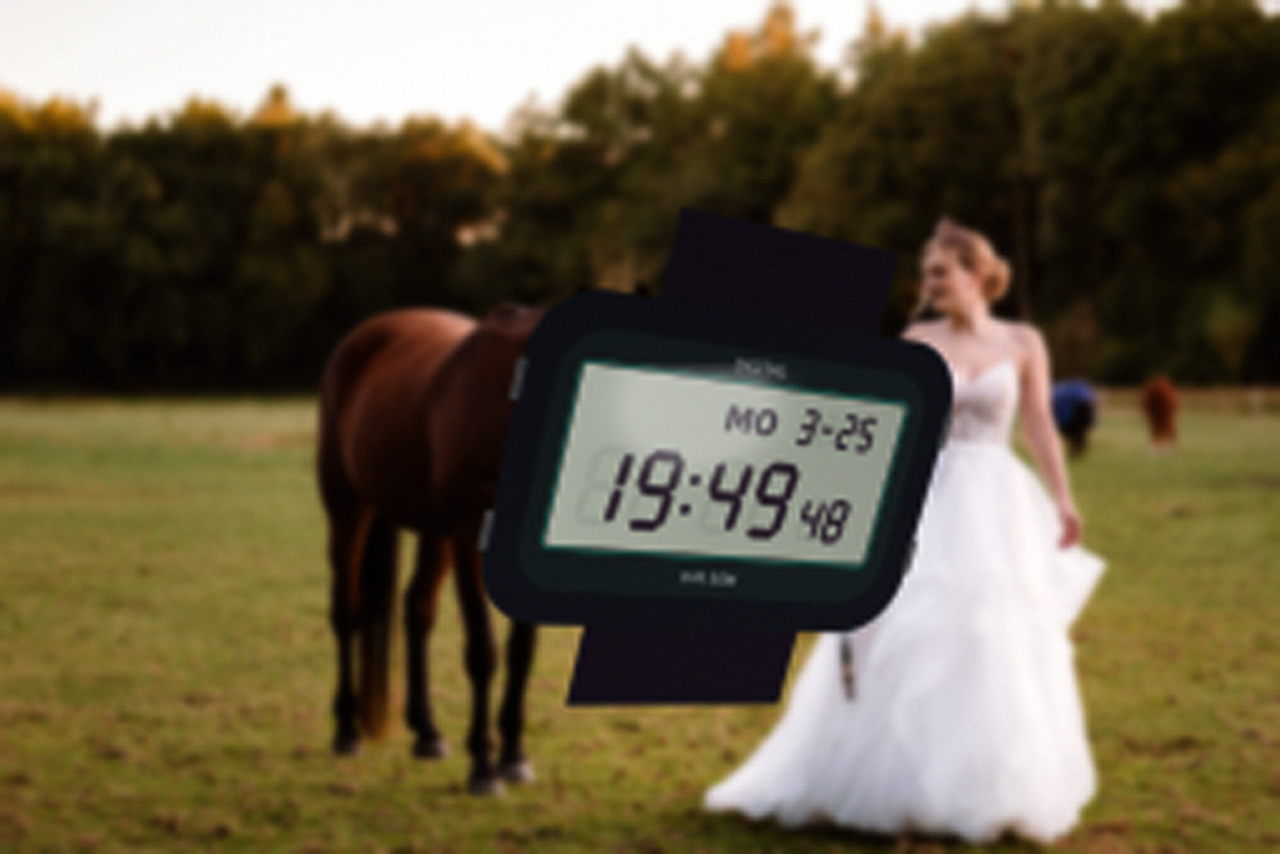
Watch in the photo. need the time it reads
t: 19:49:48
